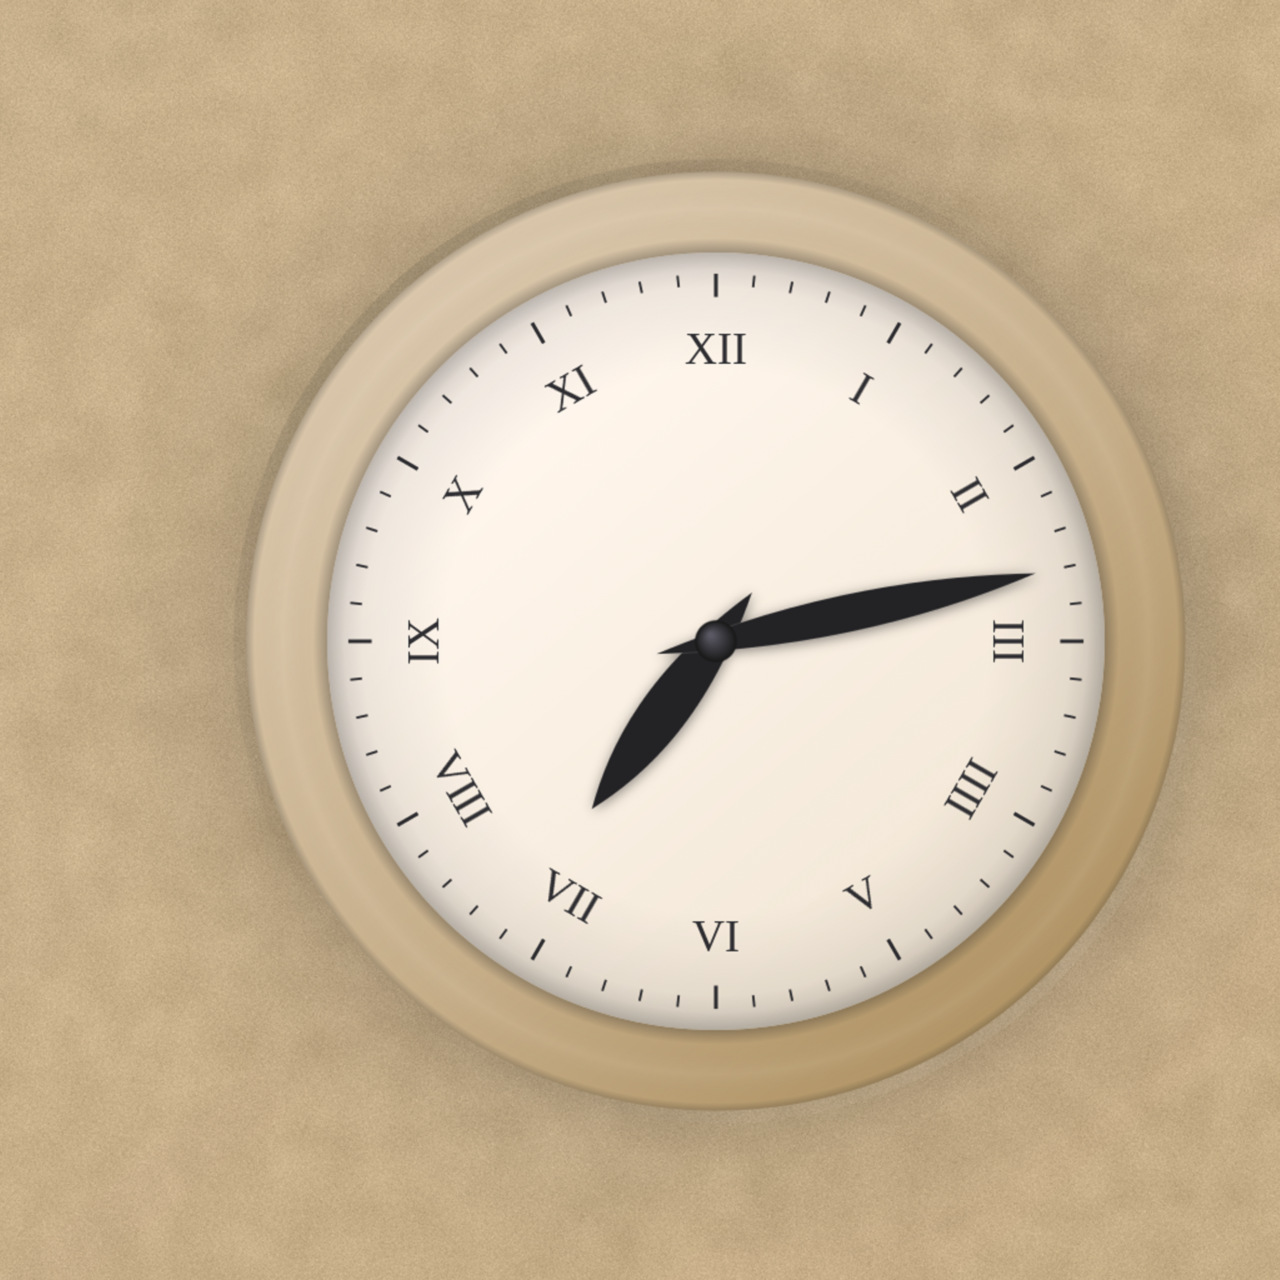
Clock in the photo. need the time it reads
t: 7:13
